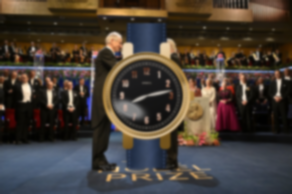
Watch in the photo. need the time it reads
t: 8:13
